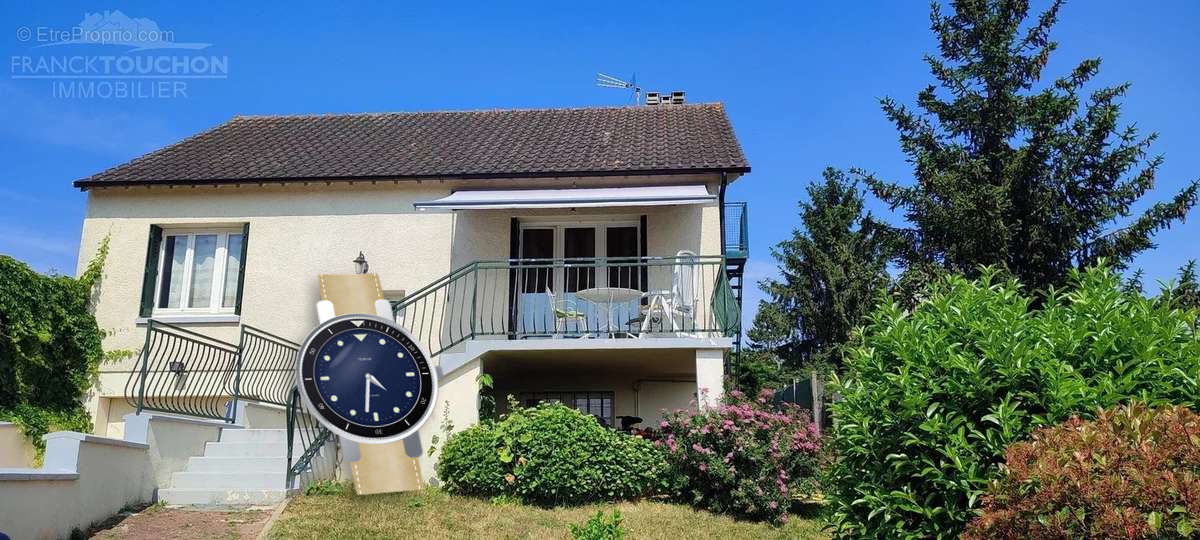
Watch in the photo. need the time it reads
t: 4:32
